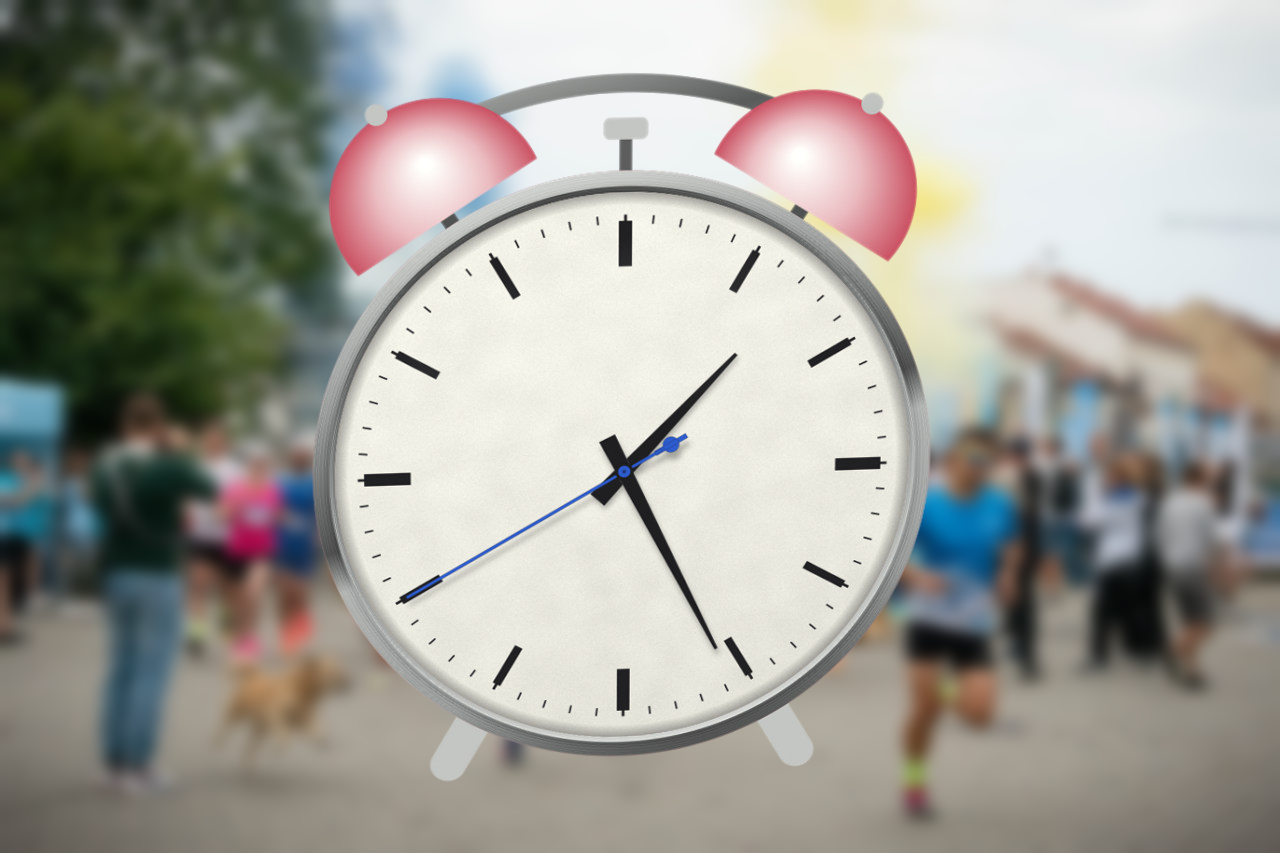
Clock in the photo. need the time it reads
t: 1:25:40
